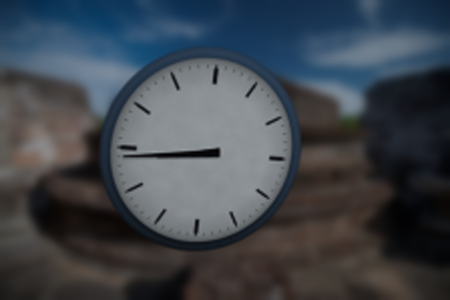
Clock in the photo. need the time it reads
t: 8:44
